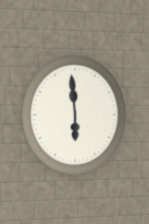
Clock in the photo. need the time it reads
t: 5:59
